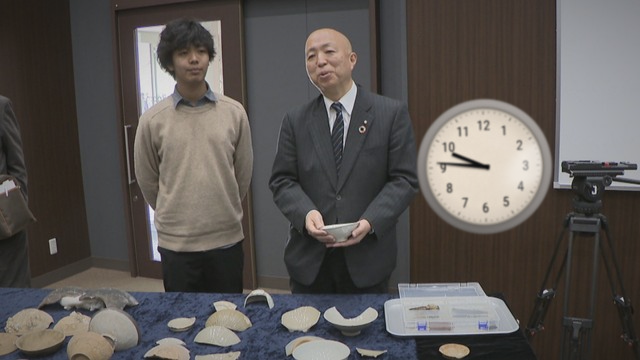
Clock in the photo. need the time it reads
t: 9:46
